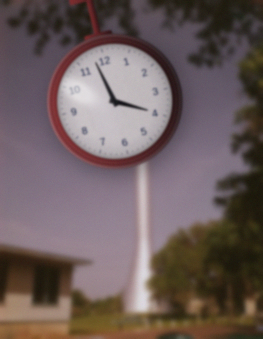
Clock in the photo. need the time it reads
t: 3:58
